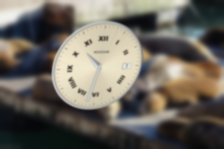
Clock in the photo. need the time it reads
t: 10:32
